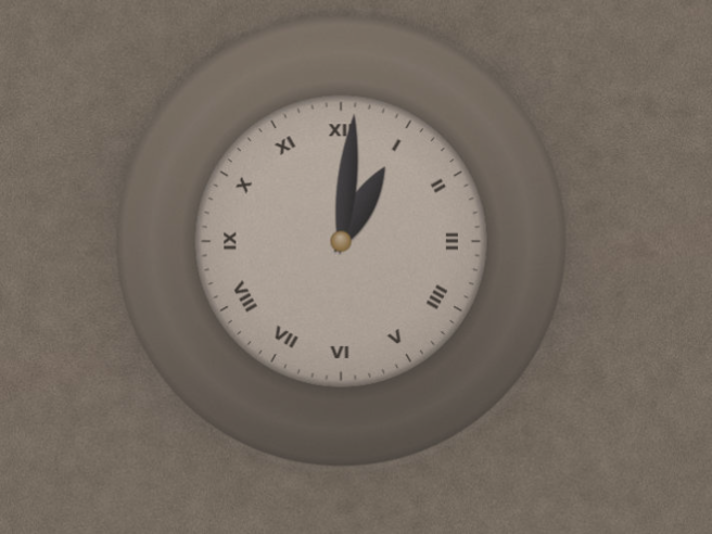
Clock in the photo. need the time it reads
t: 1:01
